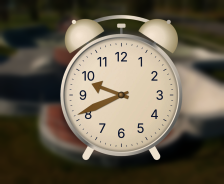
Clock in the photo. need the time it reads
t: 9:41
